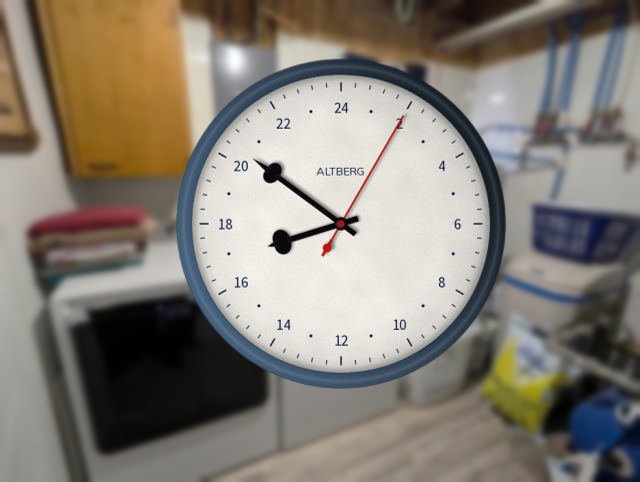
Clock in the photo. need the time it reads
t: 16:51:05
